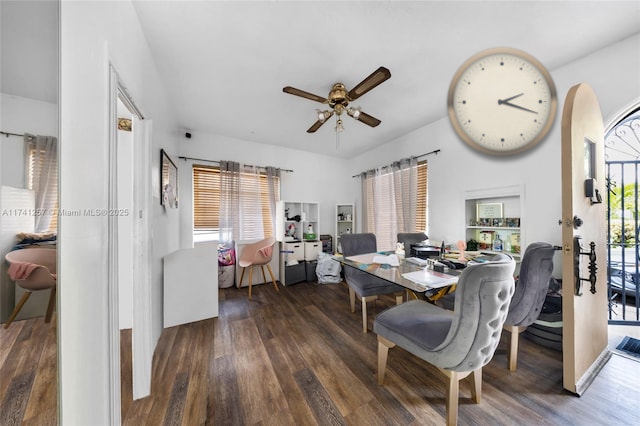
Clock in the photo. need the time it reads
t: 2:18
